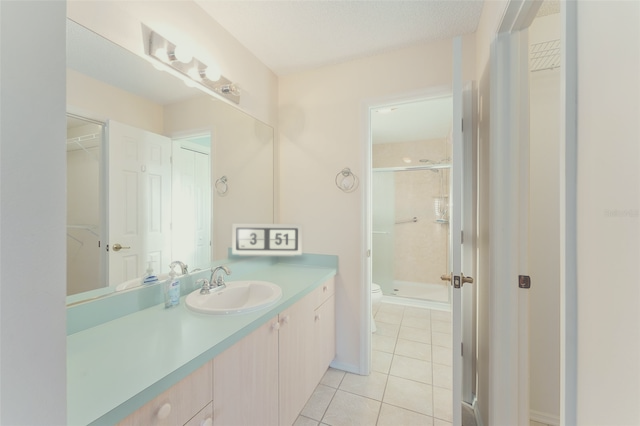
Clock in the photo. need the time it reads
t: 3:51
